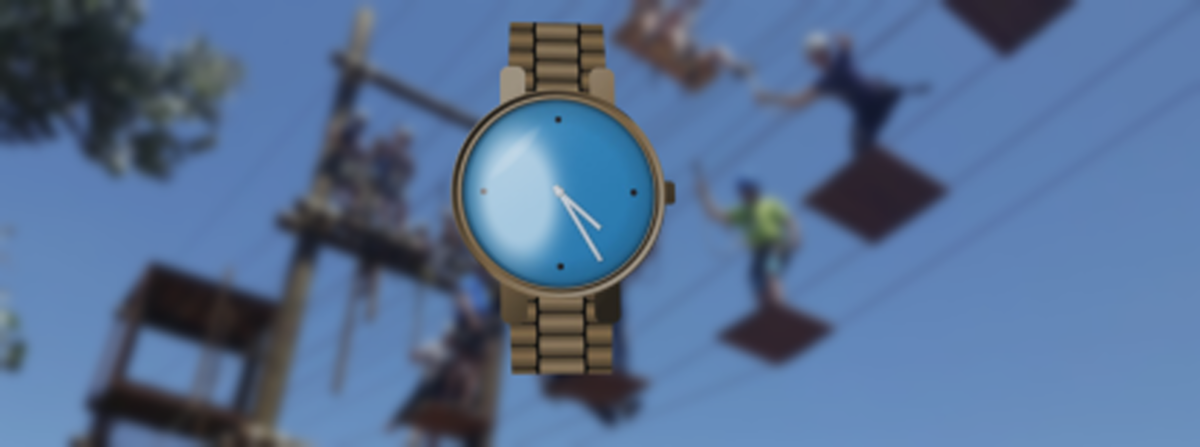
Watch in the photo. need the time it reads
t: 4:25
